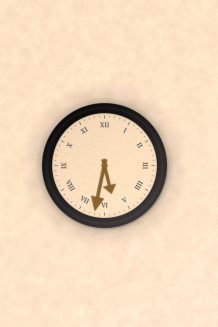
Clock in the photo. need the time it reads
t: 5:32
